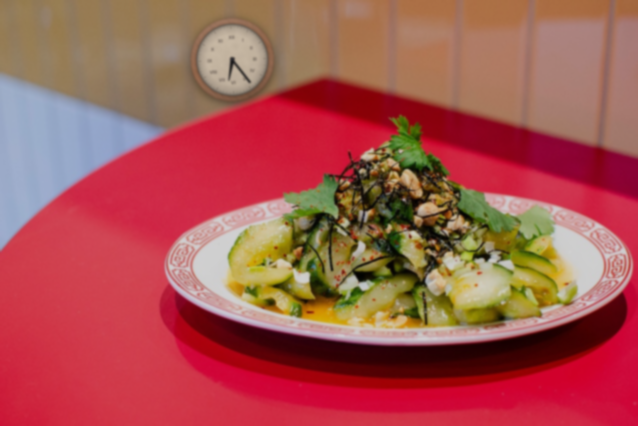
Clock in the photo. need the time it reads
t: 6:24
